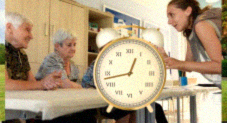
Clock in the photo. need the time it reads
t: 12:43
